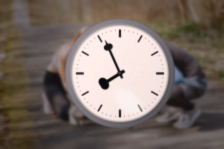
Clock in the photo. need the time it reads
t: 7:56
